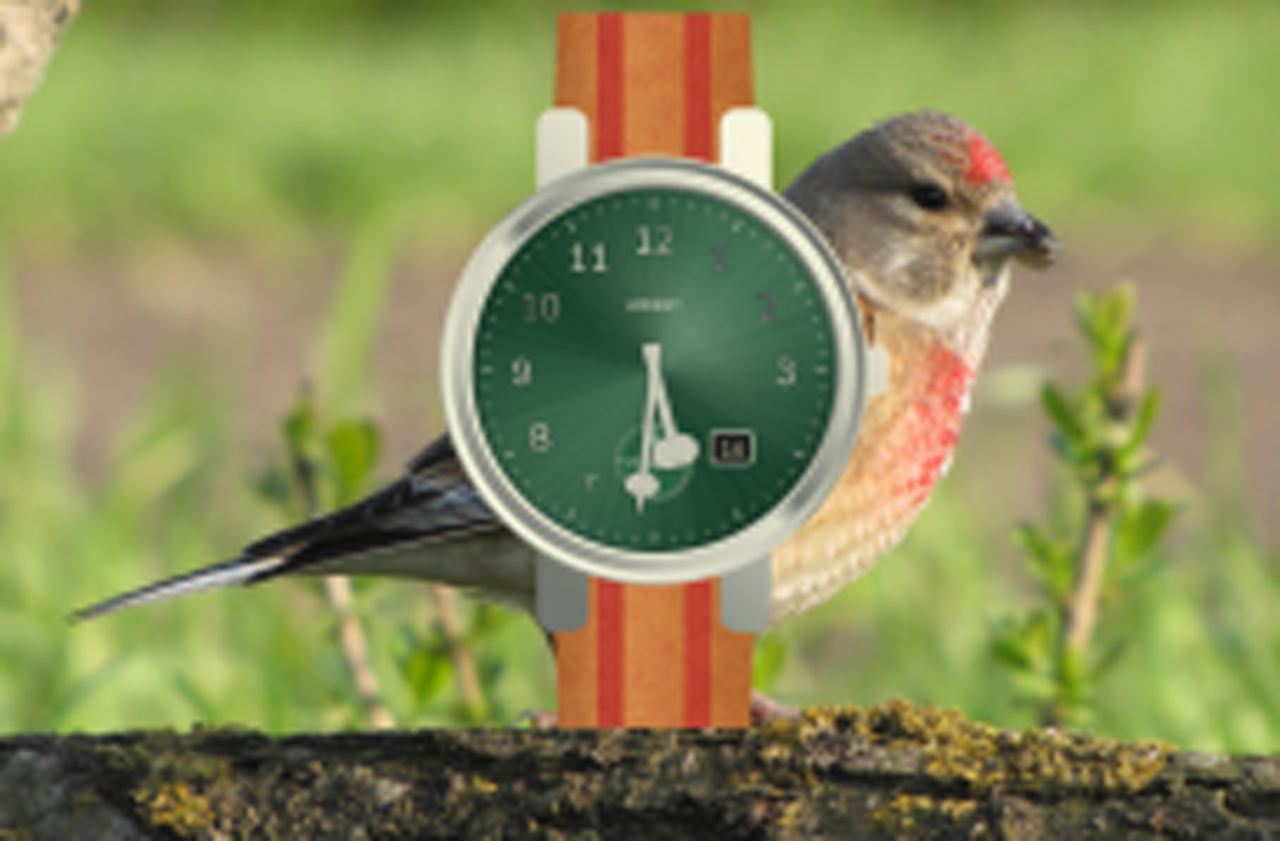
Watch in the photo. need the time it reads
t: 5:31
